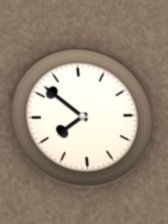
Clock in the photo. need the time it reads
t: 7:52
